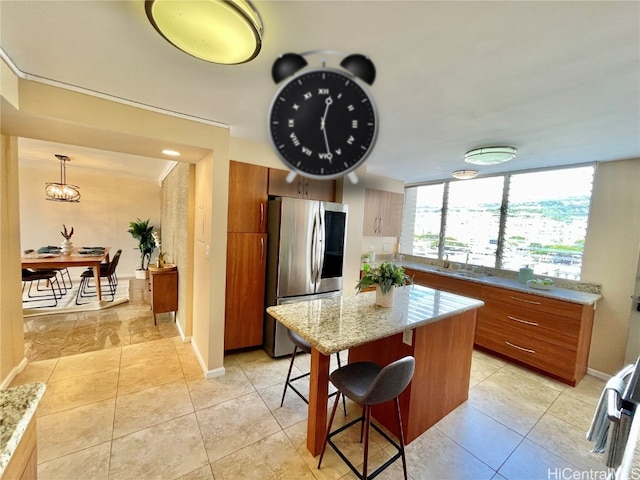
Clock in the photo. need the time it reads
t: 12:28
